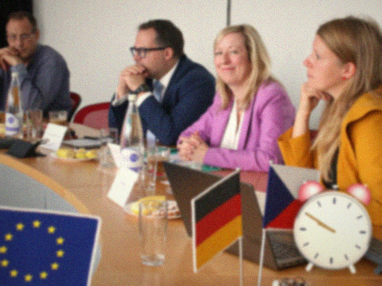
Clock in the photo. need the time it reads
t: 9:50
